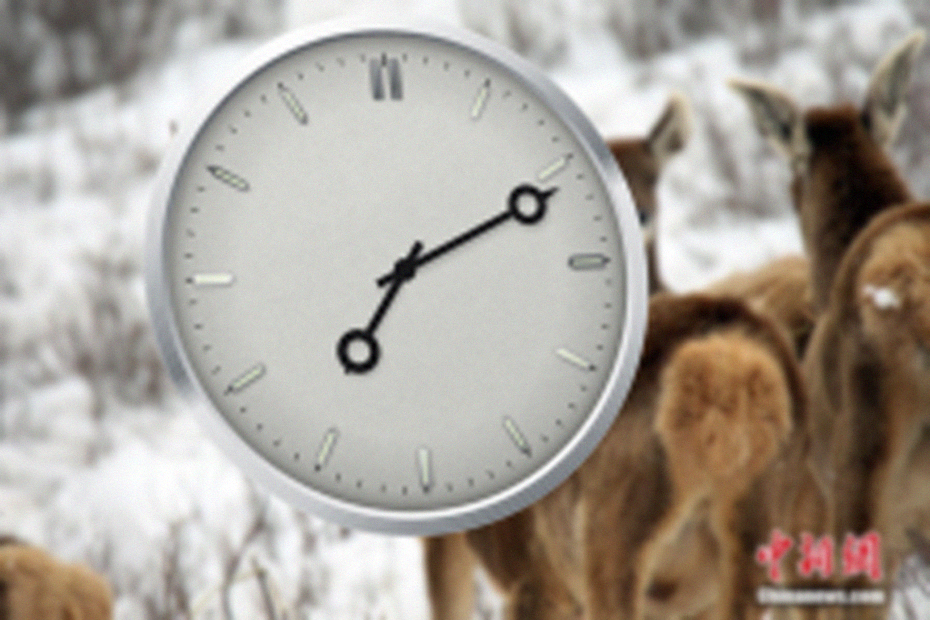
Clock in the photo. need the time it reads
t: 7:11
